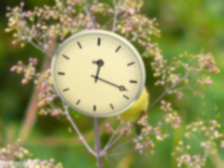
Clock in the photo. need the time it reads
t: 12:18
